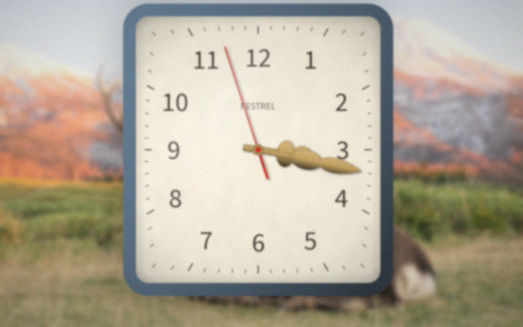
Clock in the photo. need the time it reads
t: 3:16:57
